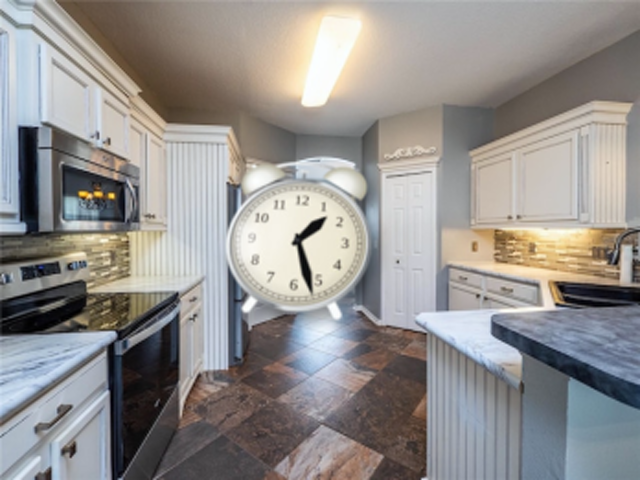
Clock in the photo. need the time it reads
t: 1:27
